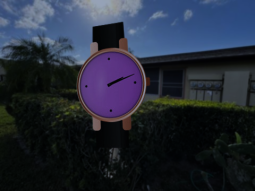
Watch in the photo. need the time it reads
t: 2:12
